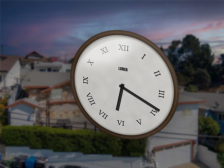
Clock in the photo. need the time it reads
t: 6:19
